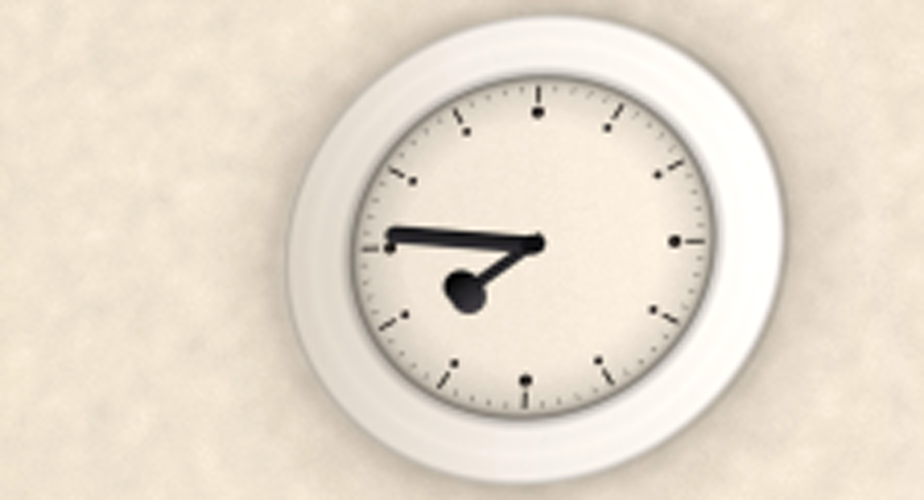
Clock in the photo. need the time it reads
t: 7:46
